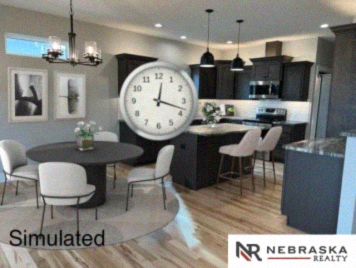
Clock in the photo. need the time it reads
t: 12:18
